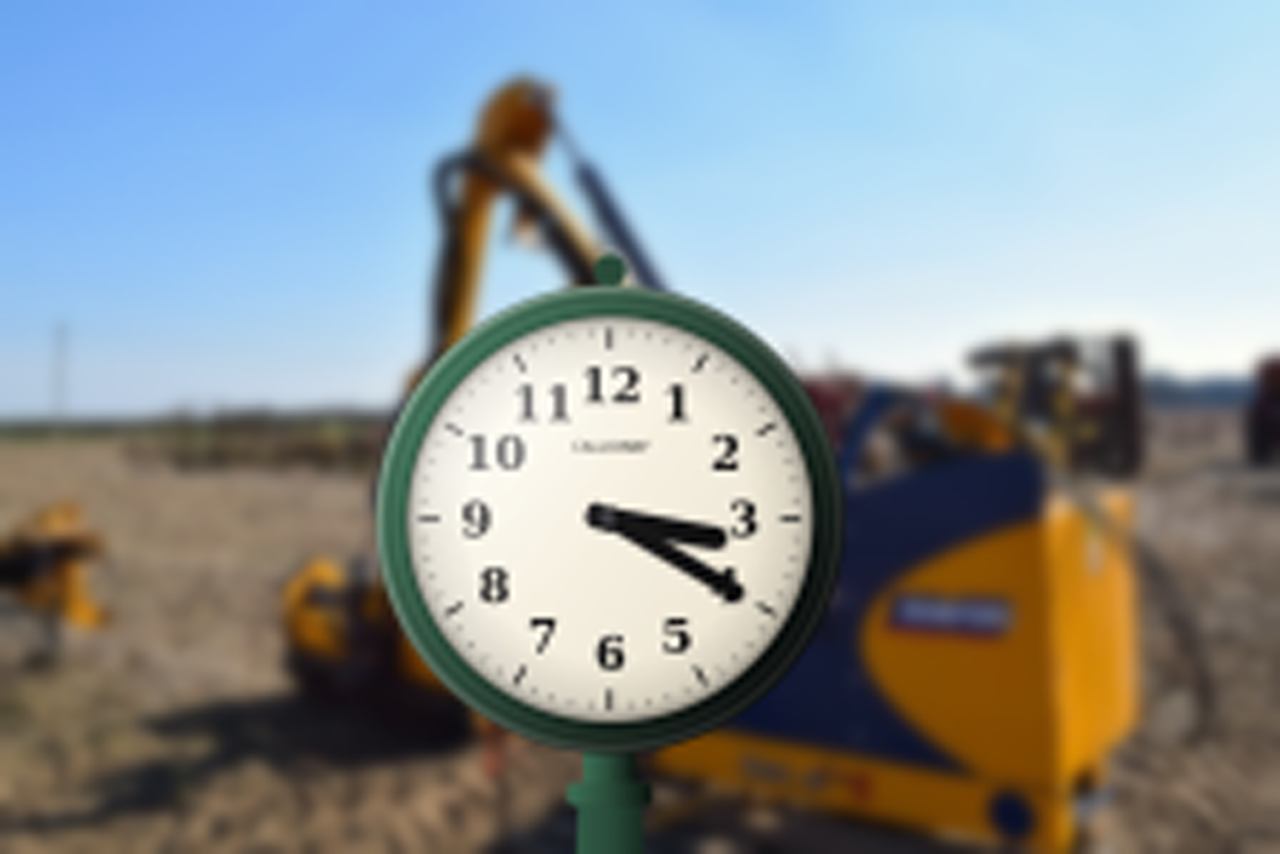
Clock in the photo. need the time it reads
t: 3:20
